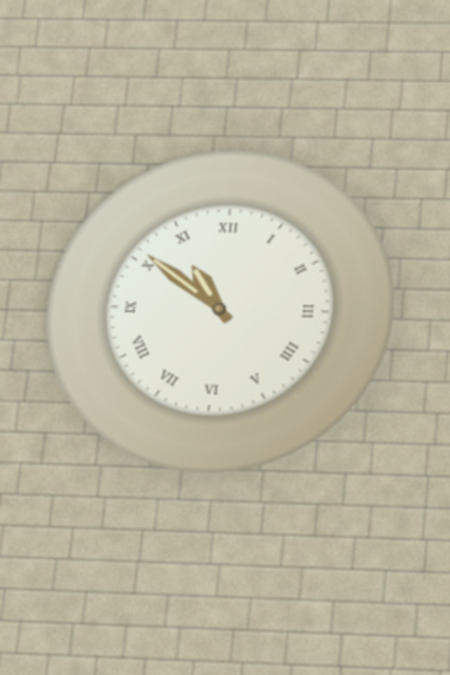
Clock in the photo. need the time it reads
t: 10:51
